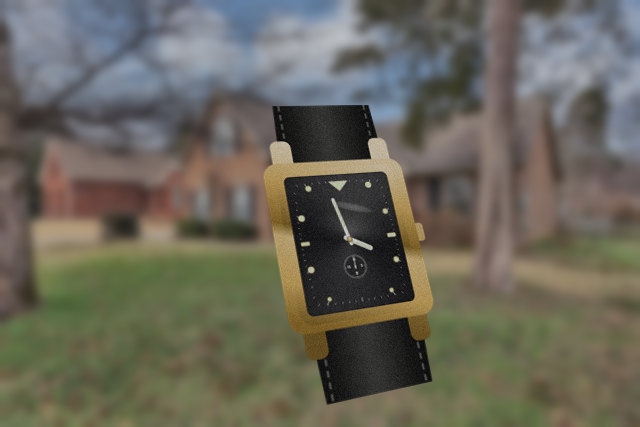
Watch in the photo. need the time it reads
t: 3:58
